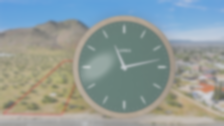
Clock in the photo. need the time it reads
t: 11:13
